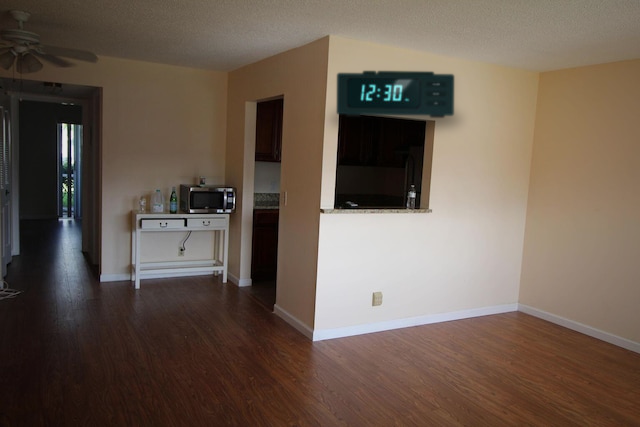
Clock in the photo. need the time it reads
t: 12:30
